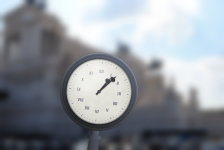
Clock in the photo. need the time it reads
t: 1:07
